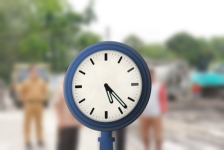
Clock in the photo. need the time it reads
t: 5:23
